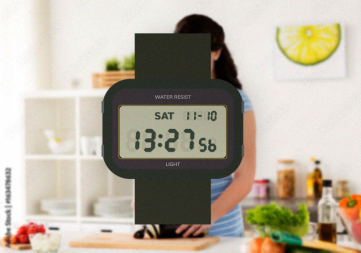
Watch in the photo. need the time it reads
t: 13:27:56
